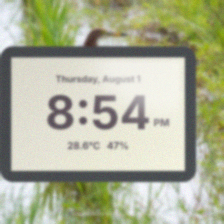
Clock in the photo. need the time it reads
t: 8:54
